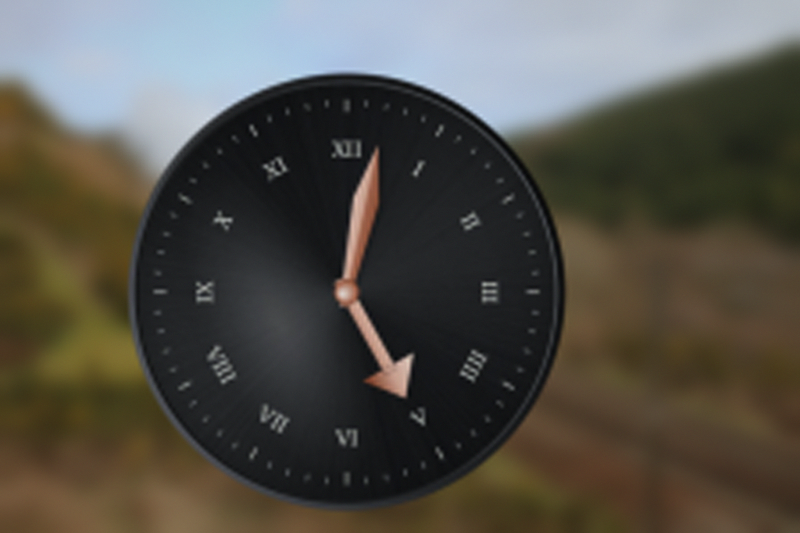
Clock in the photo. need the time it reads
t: 5:02
